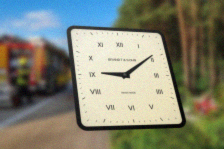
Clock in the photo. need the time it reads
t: 9:09
